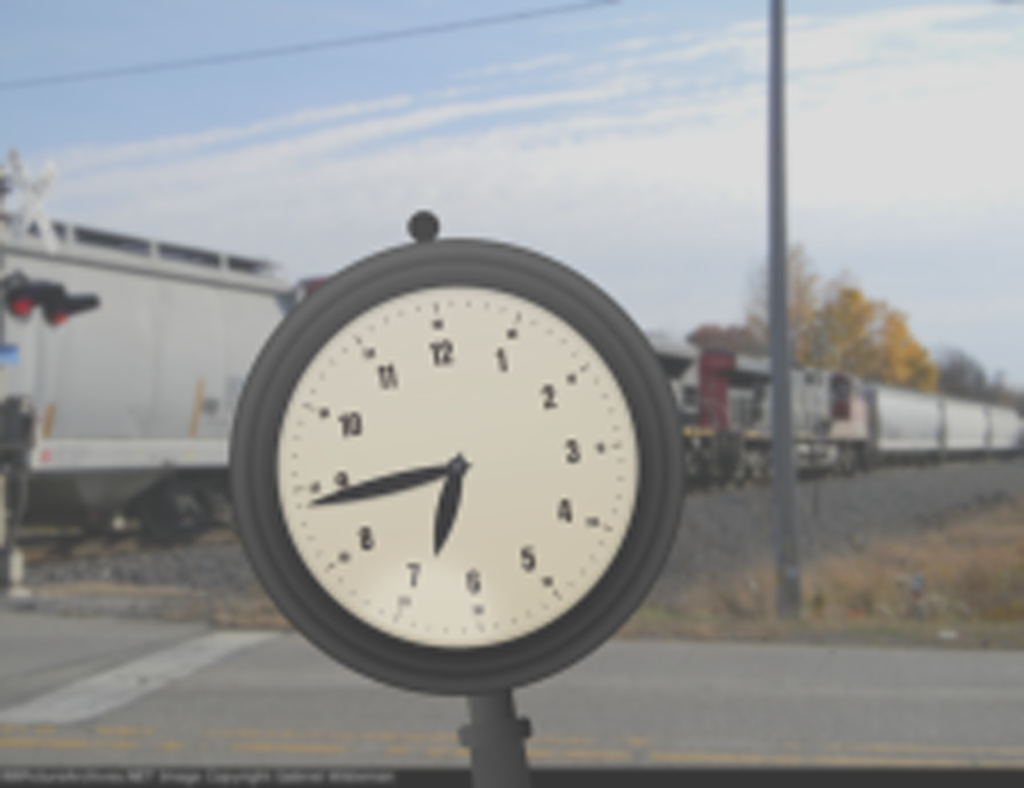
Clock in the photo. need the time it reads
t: 6:44
